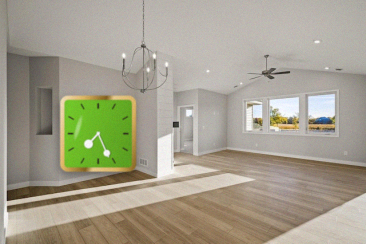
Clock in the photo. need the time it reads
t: 7:26
